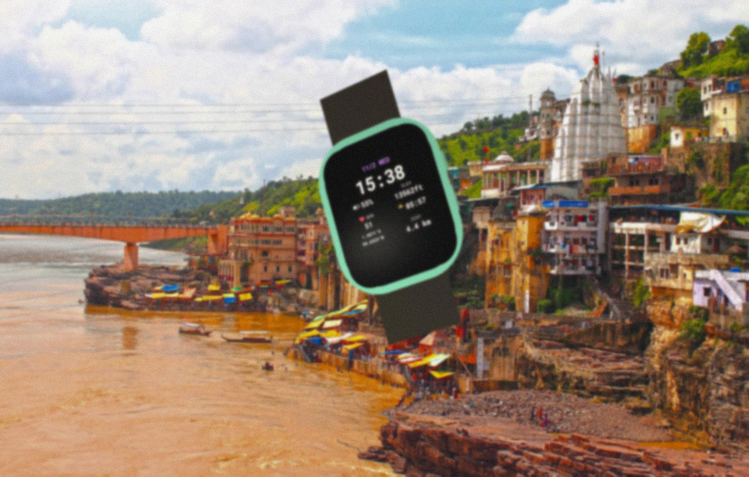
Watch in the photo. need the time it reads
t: 15:38
